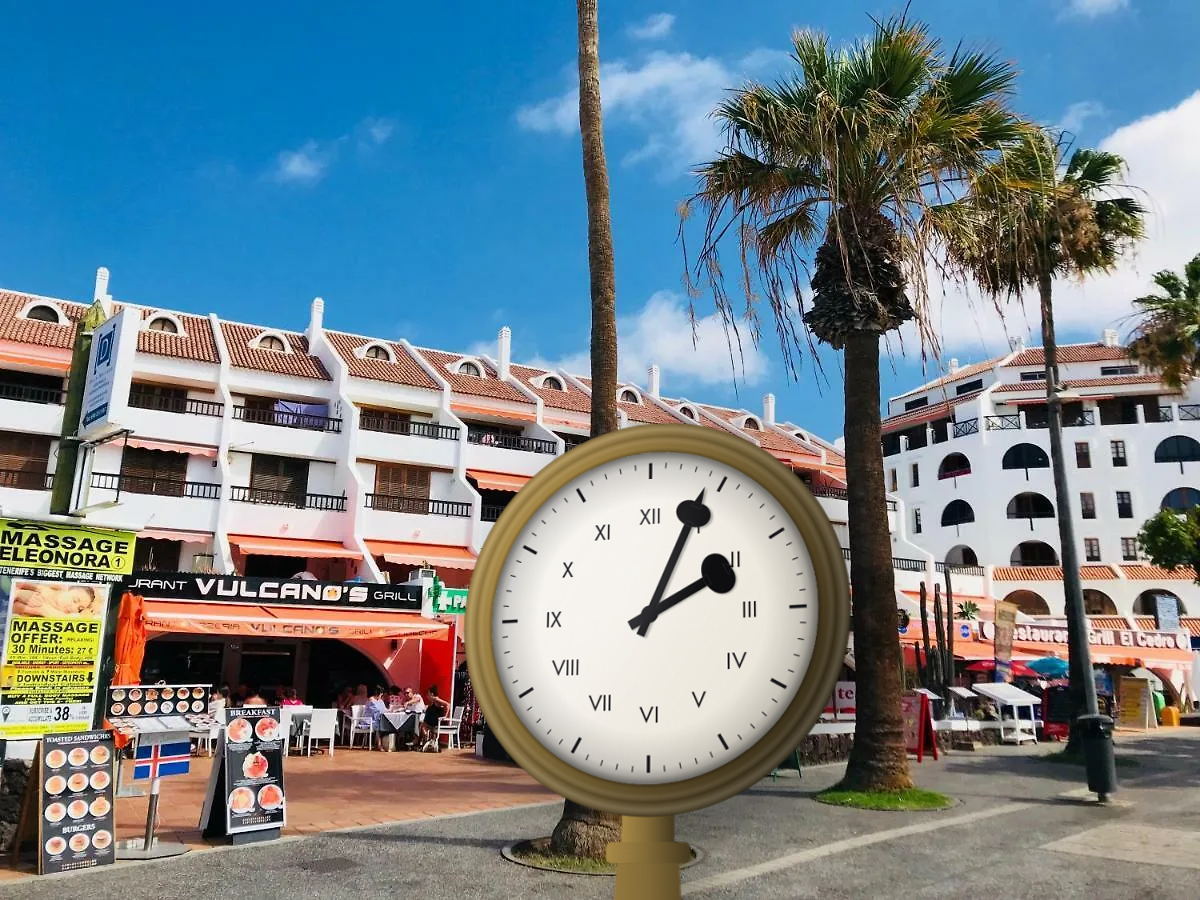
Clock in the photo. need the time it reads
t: 2:04
